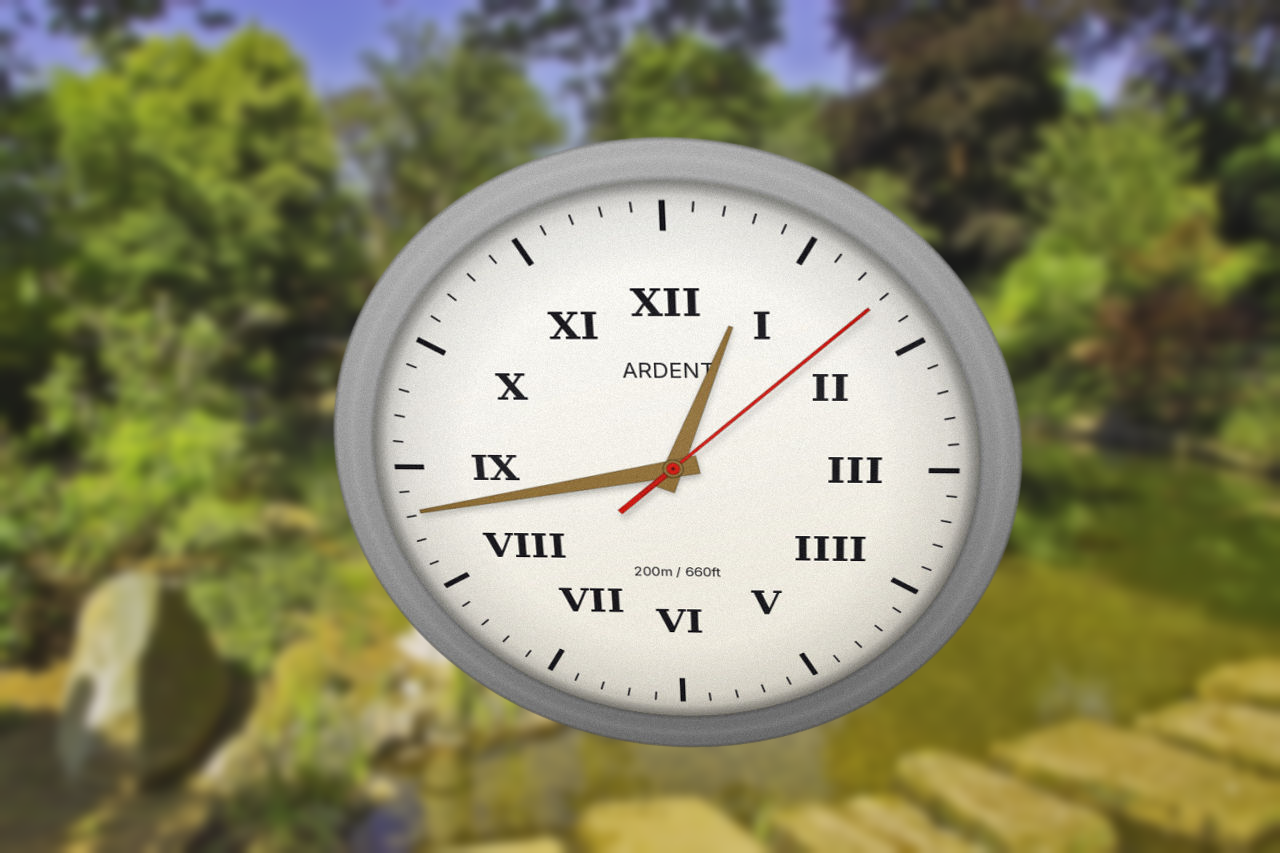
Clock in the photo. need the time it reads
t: 12:43:08
